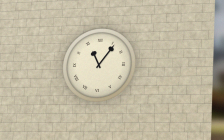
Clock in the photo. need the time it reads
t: 11:06
